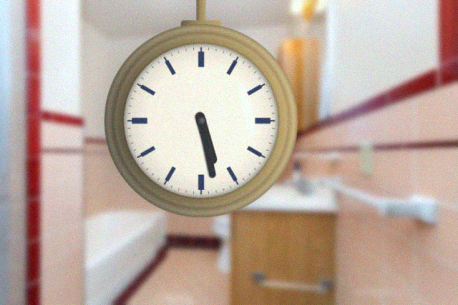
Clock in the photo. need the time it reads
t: 5:28
